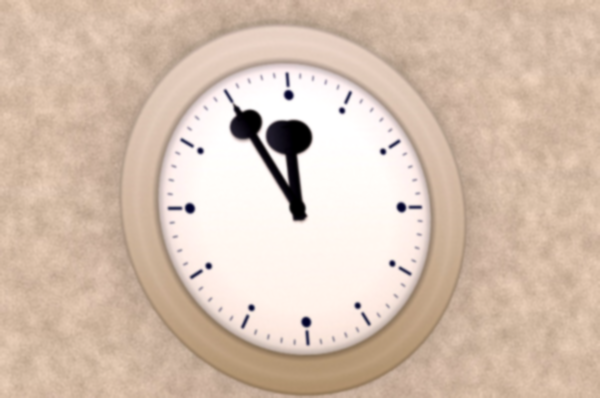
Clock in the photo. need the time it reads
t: 11:55
